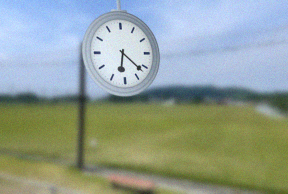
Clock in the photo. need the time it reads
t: 6:22
